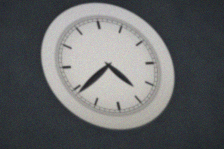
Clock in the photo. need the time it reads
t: 4:39
